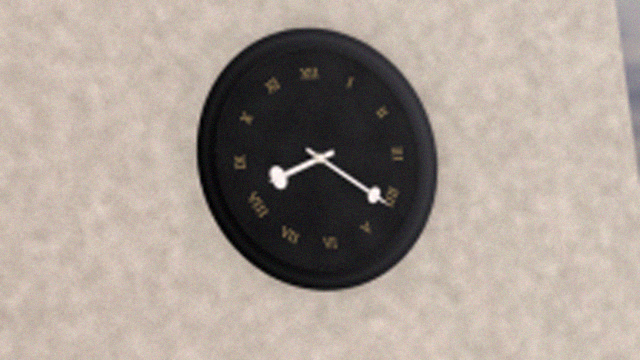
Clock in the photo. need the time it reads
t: 8:21
